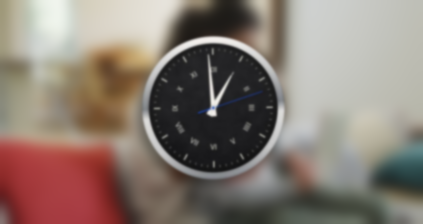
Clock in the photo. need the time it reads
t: 12:59:12
